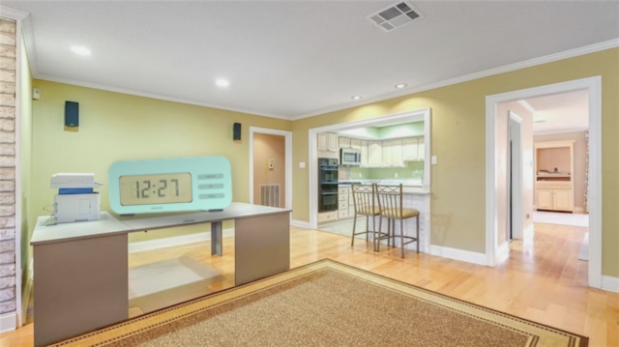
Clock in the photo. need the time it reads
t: 12:27
